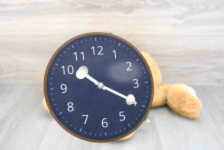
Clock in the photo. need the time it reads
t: 10:20
